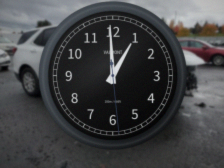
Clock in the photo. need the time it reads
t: 12:59:29
